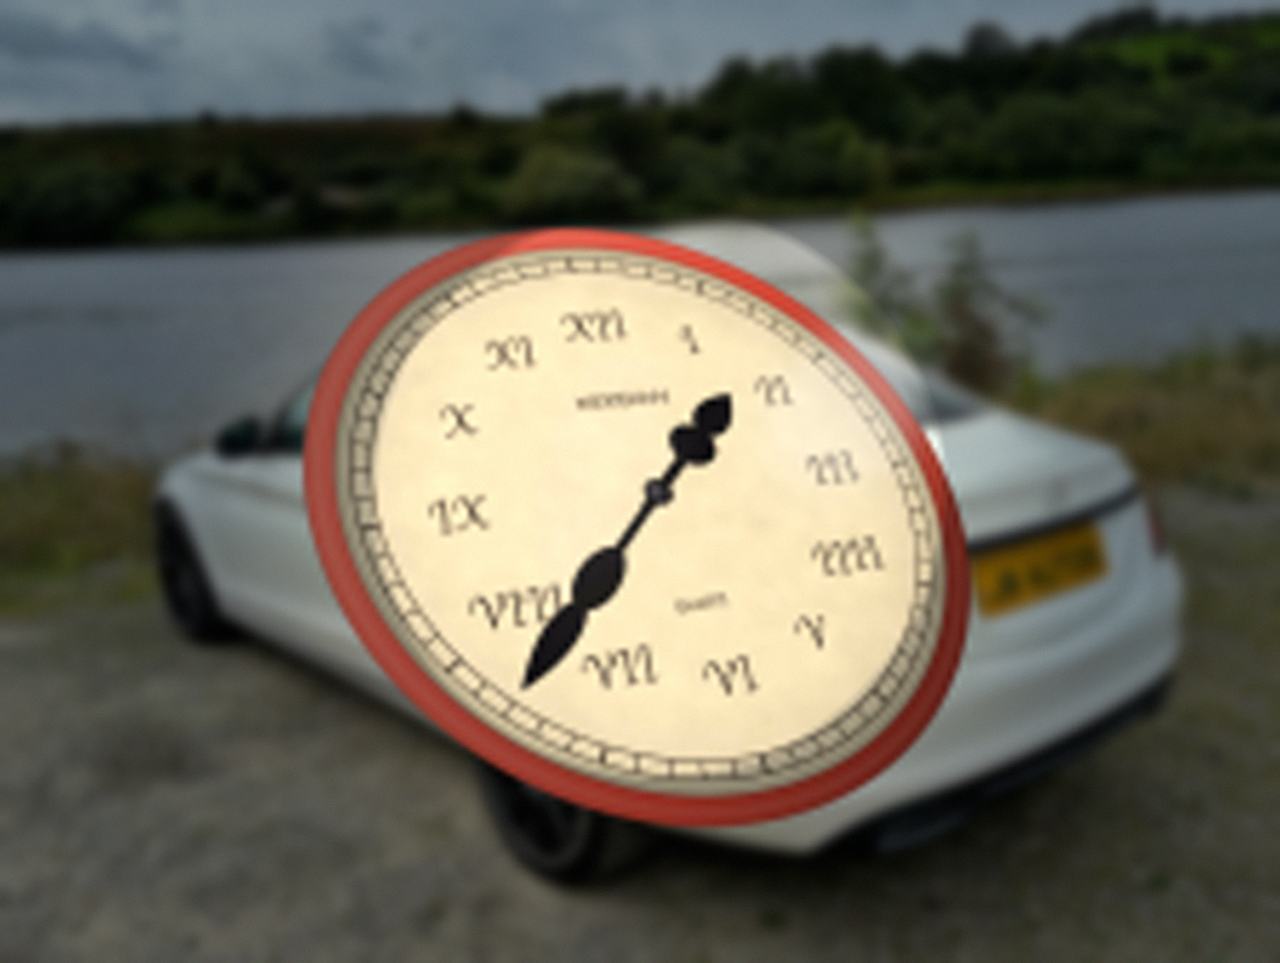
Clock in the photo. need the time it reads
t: 1:38
